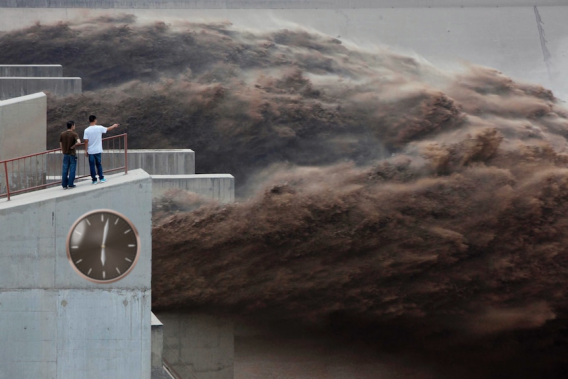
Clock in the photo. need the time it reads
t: 6:02
